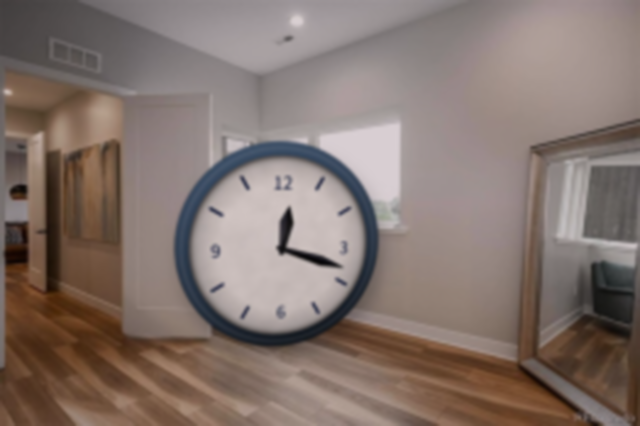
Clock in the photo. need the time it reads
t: 12:18
